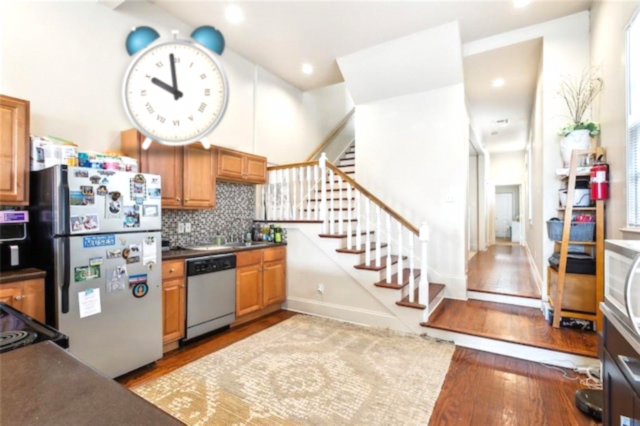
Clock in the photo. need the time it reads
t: 9:59
